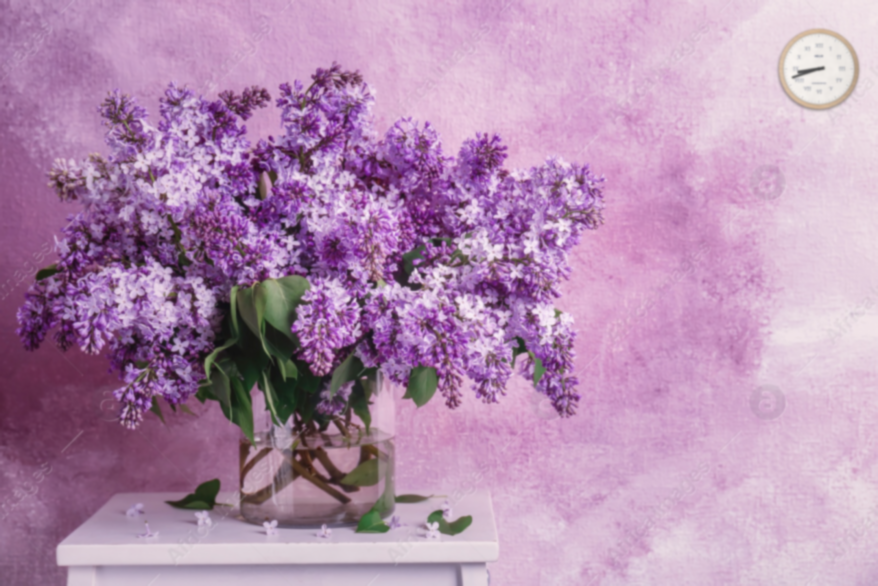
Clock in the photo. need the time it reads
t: 8:42
